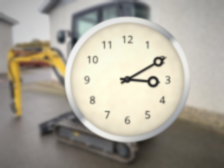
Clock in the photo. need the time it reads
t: 3:10
